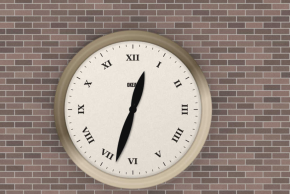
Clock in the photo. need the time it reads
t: 12:33
